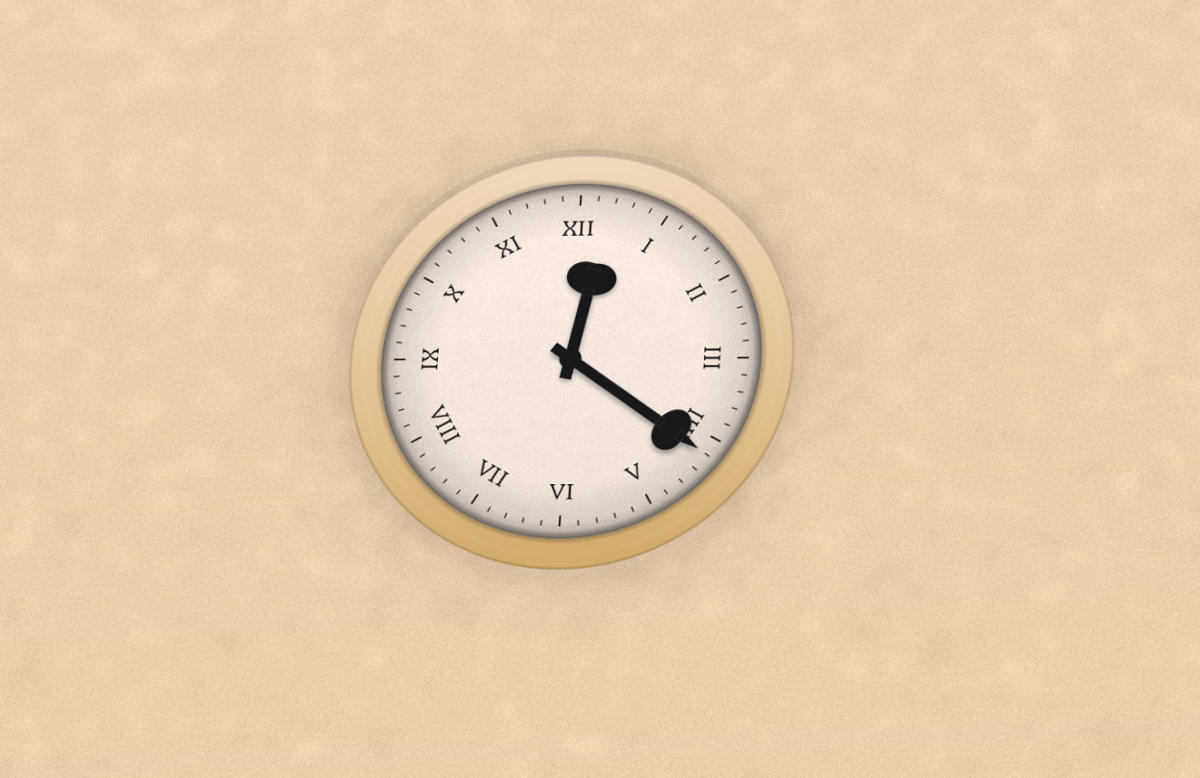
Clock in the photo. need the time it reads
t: 12:21
